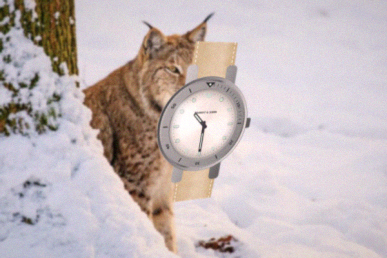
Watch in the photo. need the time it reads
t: 10:30
